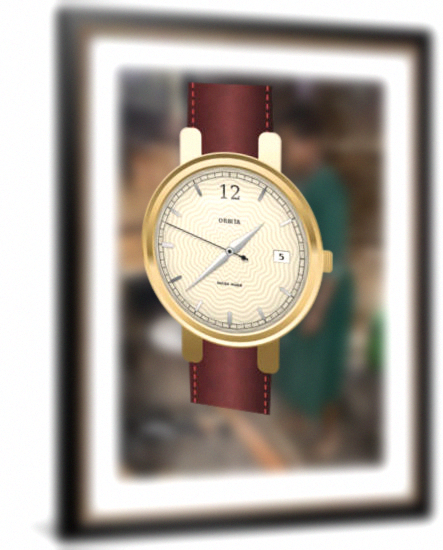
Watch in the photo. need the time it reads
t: 1:37:48
